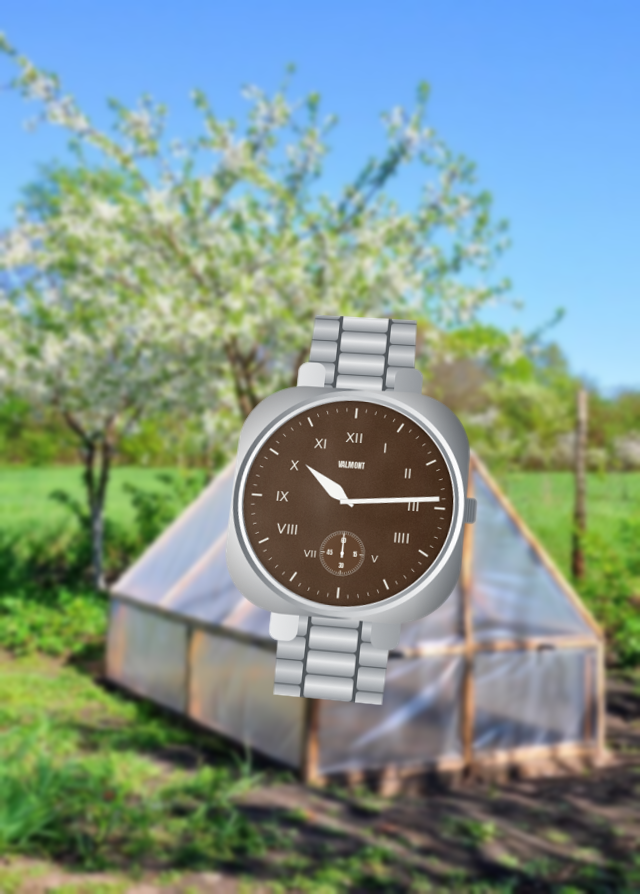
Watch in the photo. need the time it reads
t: 10:14
